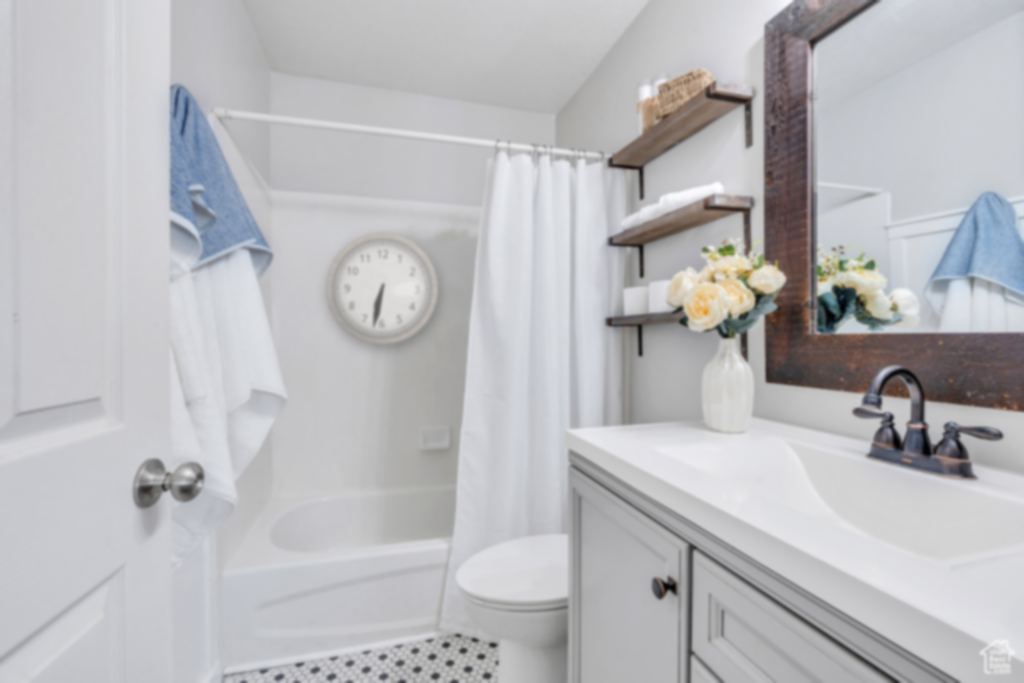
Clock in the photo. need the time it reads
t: 6:32
